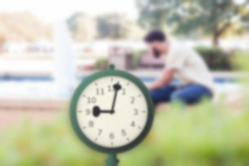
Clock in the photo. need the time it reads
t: 9:02
